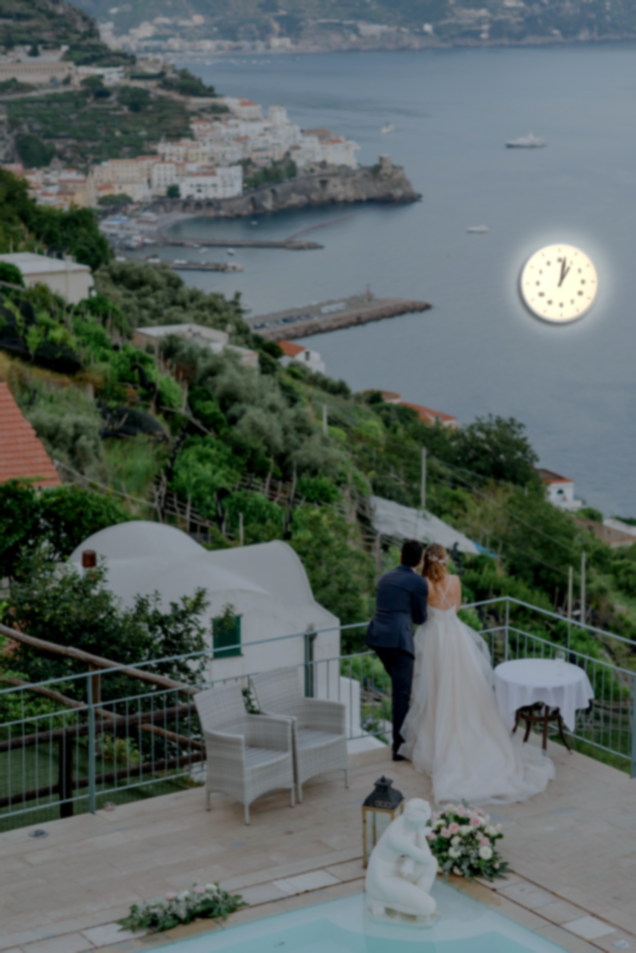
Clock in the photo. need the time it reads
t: 1:02
